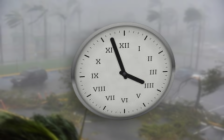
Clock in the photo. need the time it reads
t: 3:57
